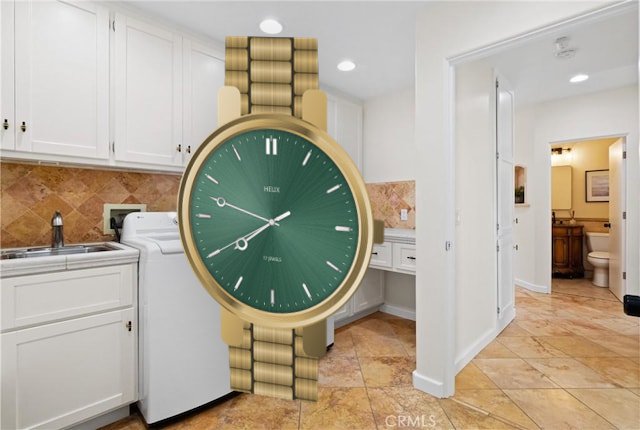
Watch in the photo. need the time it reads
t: 7:47:40
